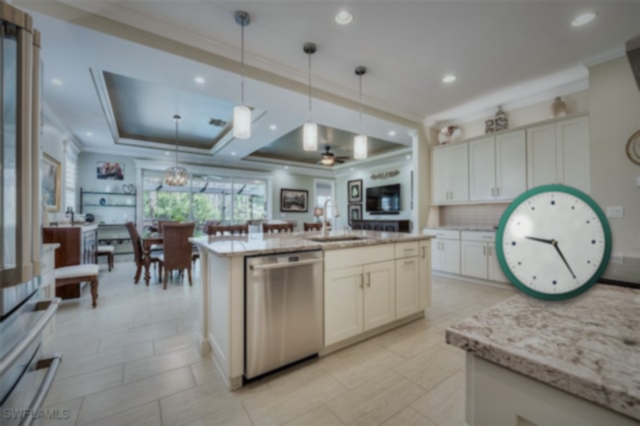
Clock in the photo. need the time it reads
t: 9:25
